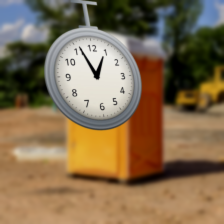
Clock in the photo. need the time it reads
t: 12:56
